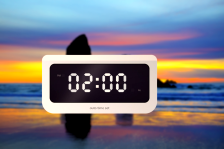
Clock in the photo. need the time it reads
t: 2:00
